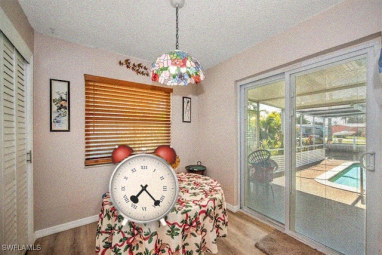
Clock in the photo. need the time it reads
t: 7:23
